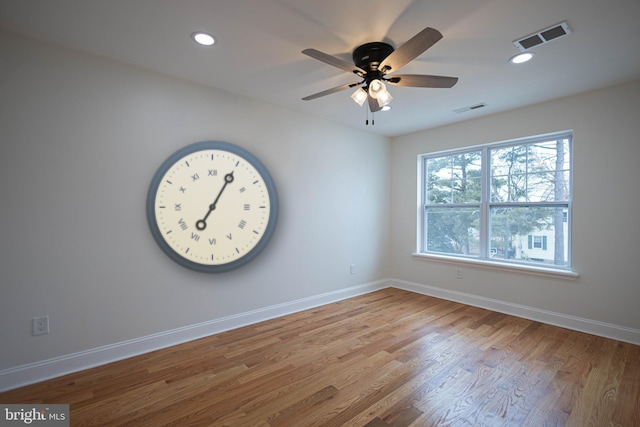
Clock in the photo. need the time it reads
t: 7:05
